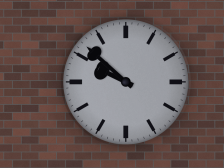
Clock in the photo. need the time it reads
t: 9:52
